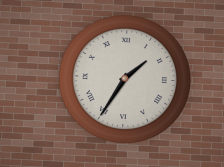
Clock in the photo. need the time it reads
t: 1:35
